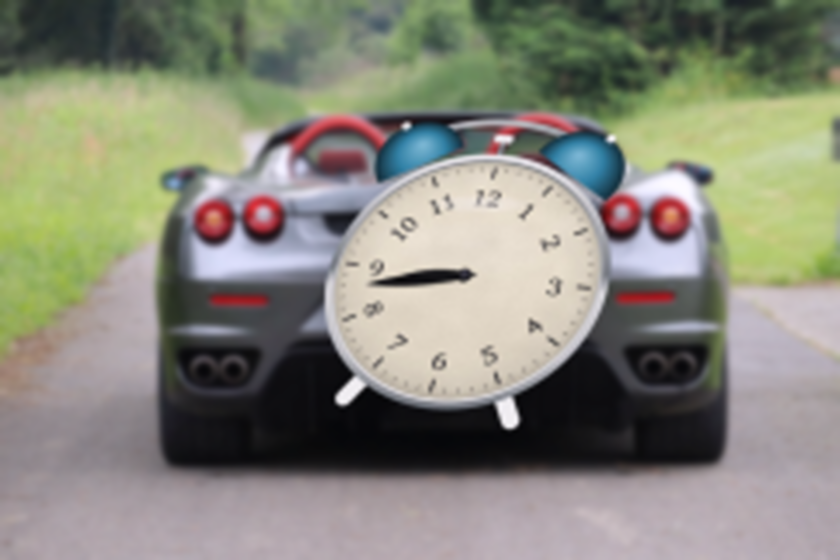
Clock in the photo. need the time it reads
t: 8:43
